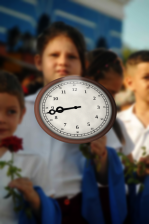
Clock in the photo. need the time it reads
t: 8:43
